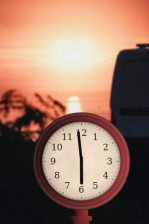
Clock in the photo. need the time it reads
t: 5:59
